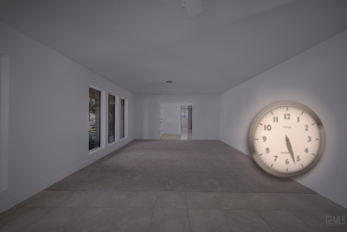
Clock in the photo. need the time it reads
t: 5:27
